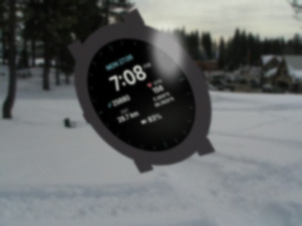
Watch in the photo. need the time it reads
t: 7:08
